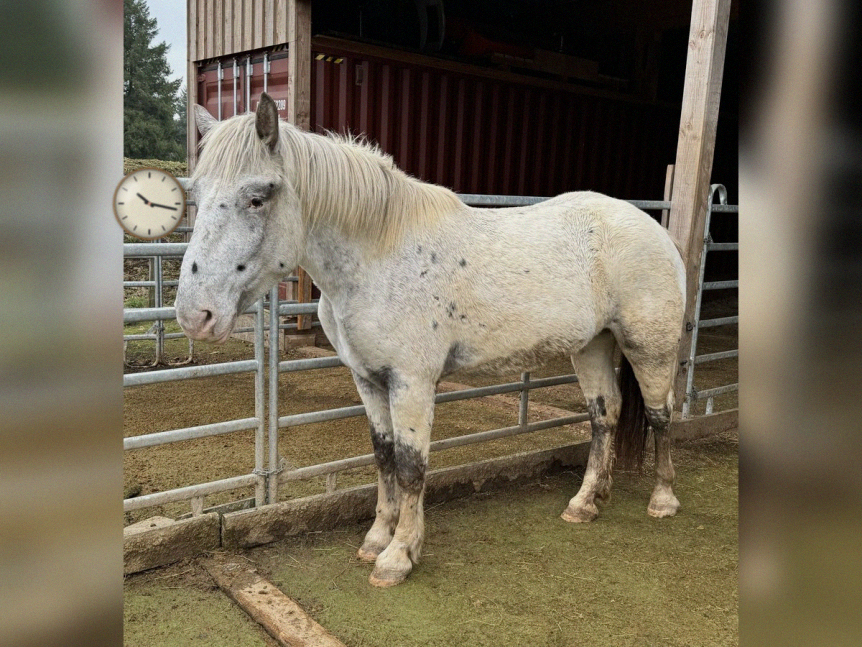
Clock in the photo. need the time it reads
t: 10:17
